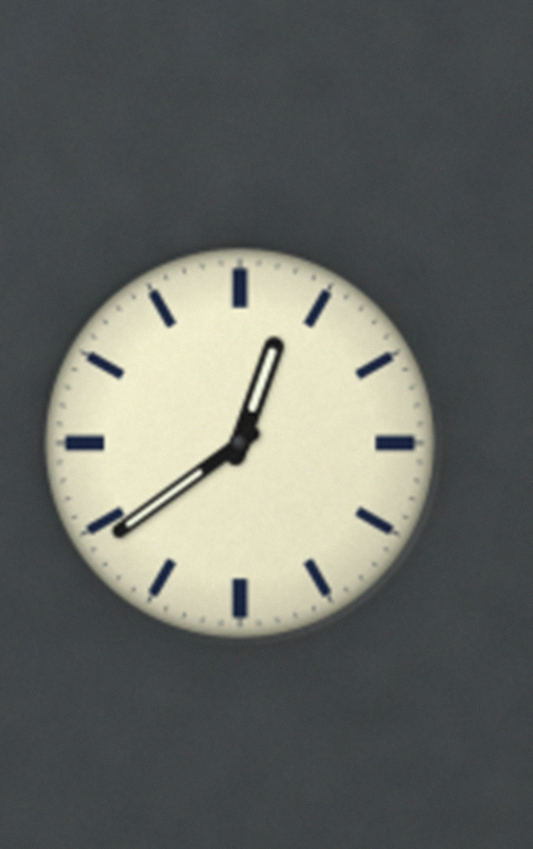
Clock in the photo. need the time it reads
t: 12:39
